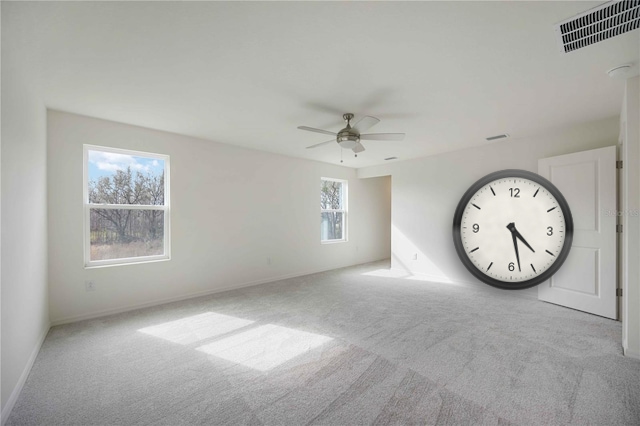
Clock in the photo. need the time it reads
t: 4:28
